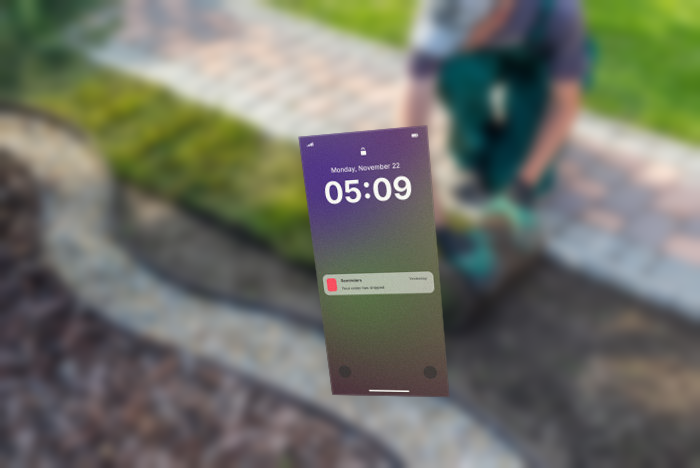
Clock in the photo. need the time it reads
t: 5:09
